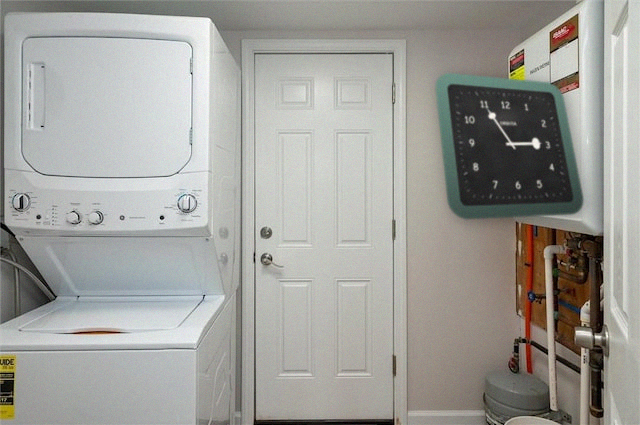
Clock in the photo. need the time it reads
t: 2:55
